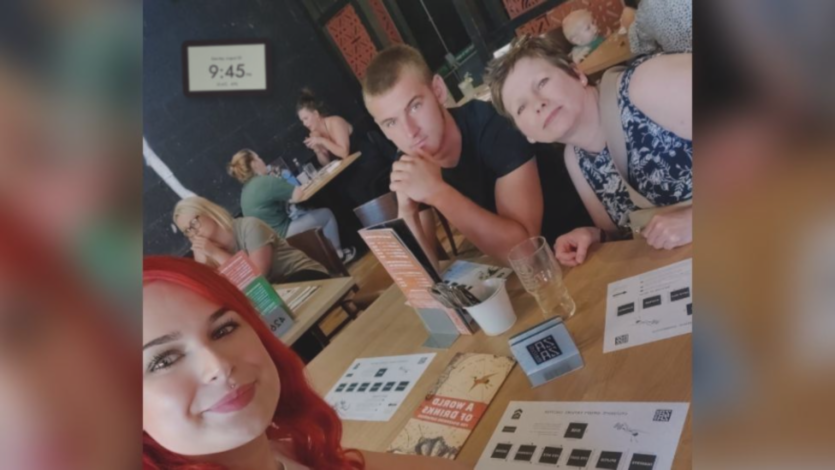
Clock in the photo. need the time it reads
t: 9:45
